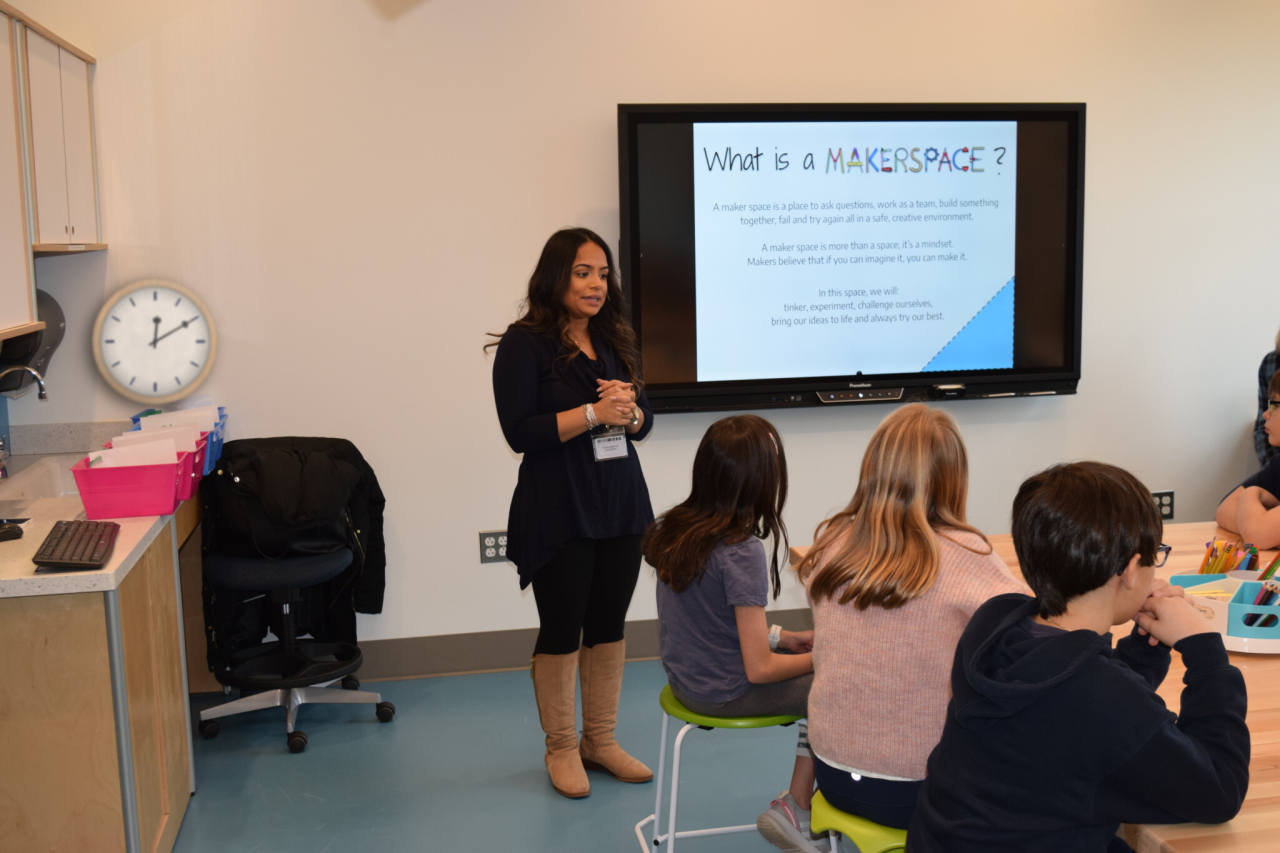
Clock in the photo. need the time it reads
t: 12:10
